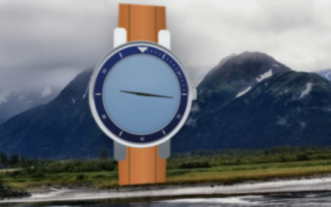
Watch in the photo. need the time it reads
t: 9:16
